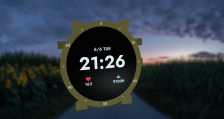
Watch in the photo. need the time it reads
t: 21:26
